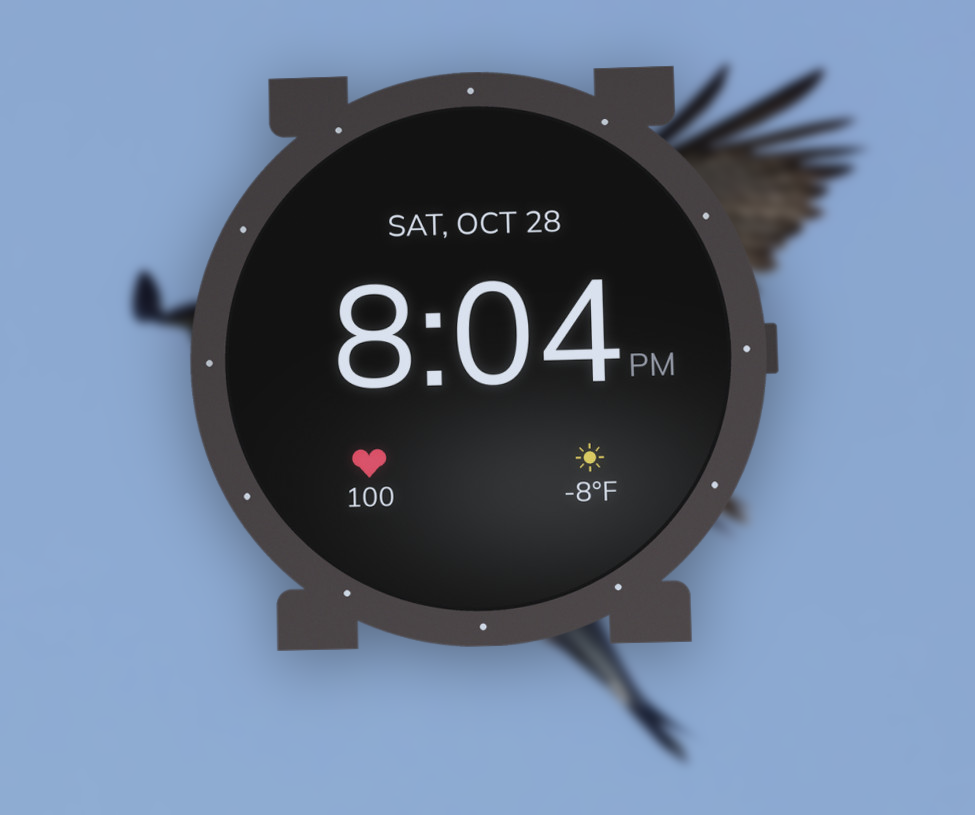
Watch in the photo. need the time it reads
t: 8:04
